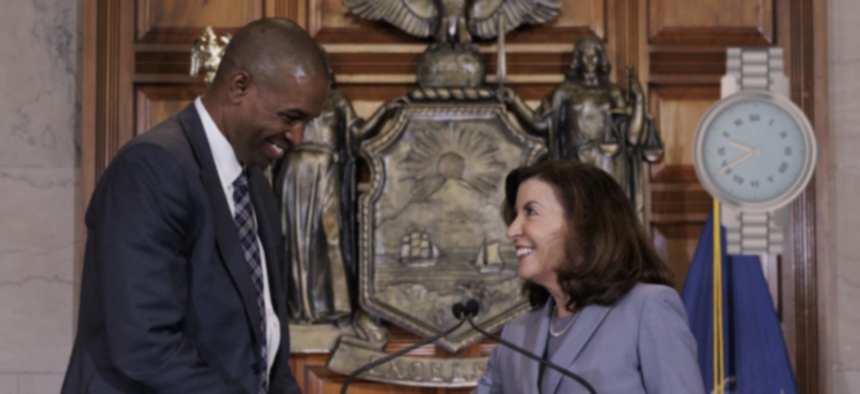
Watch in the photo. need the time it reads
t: 9:40
